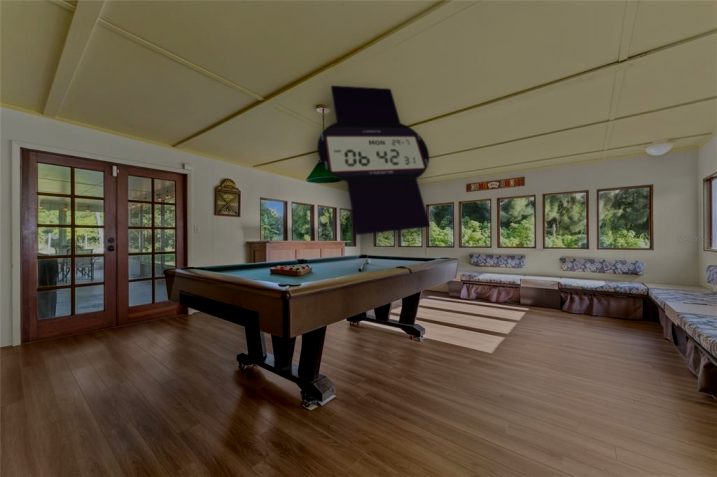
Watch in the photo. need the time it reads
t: 6:42
